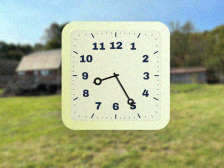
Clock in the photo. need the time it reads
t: 8:25
